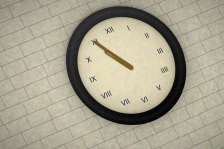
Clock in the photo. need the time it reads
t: 10:55
